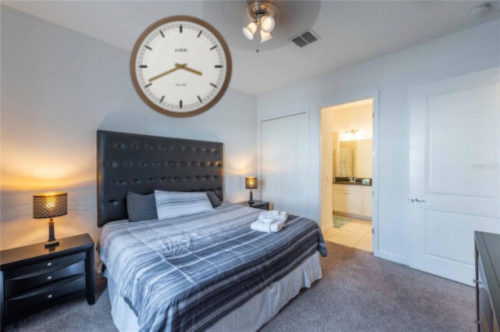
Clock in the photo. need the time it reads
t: 3:41
